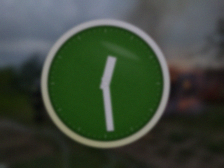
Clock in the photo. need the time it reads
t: 12:29
